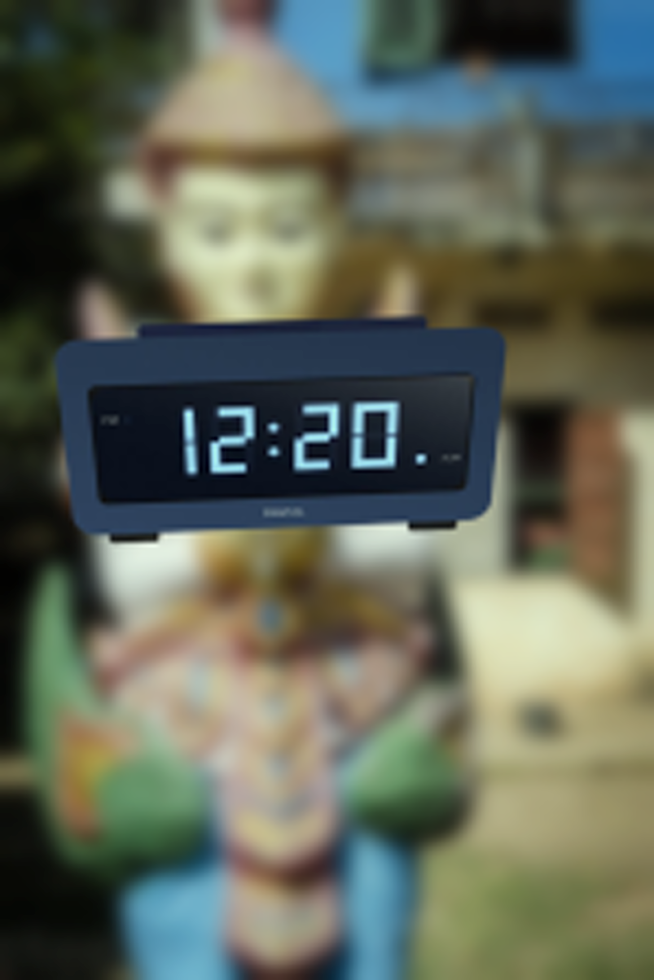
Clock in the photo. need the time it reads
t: 12:20
